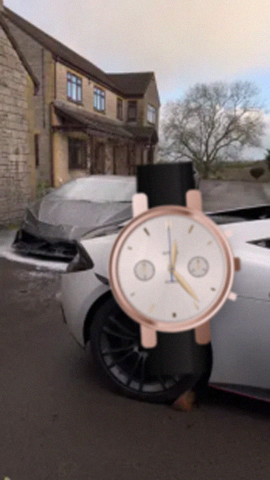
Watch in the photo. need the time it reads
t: 12:24
